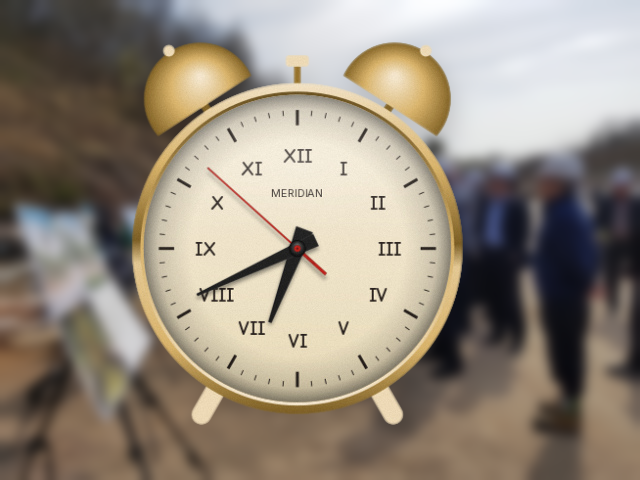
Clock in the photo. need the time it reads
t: 6:40:52
